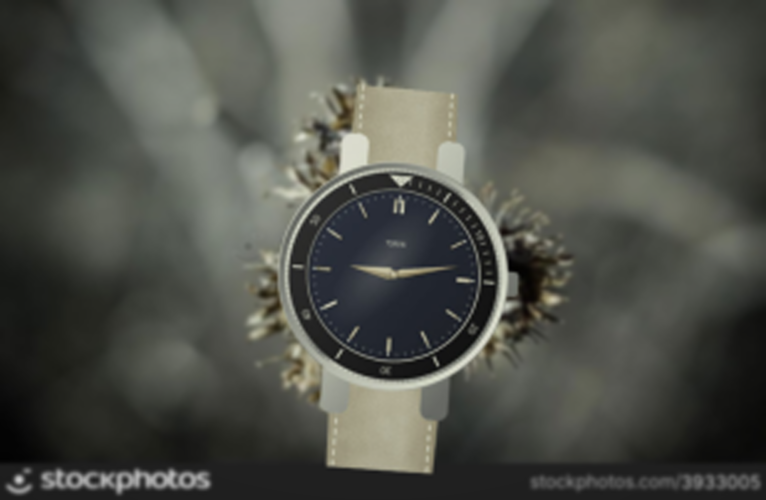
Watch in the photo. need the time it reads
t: 9:13
